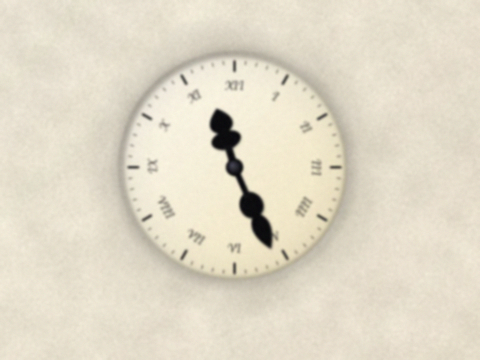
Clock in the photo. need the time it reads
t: 11:26
